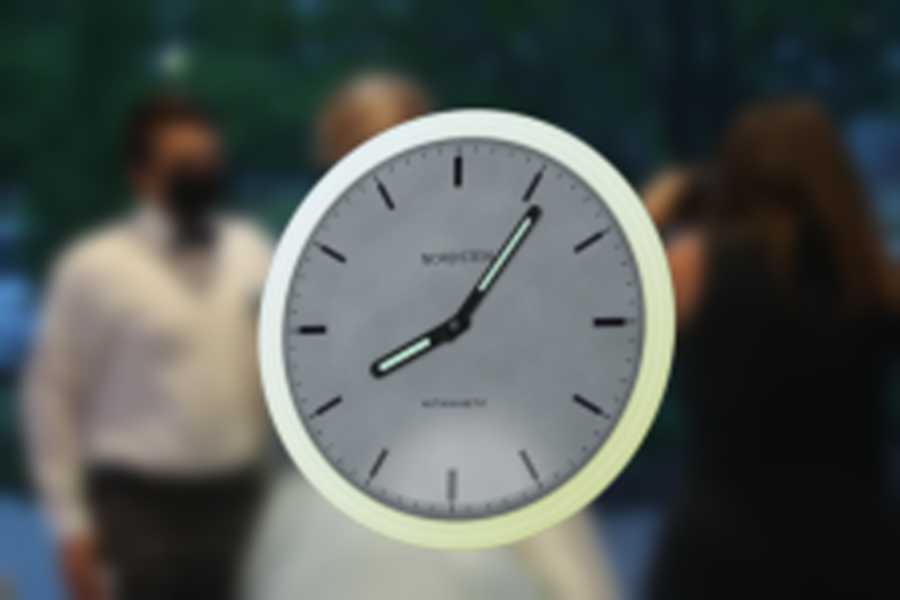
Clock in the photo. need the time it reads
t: 8:06
